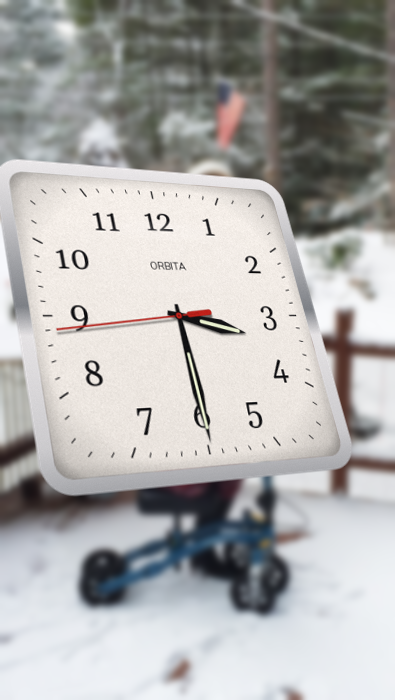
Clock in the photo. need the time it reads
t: 3:29:44
